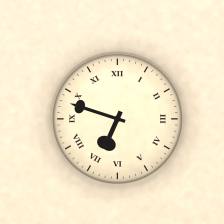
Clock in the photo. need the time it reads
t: 6:48
